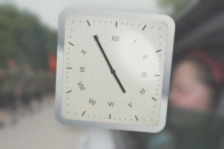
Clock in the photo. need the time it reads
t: 4:55
